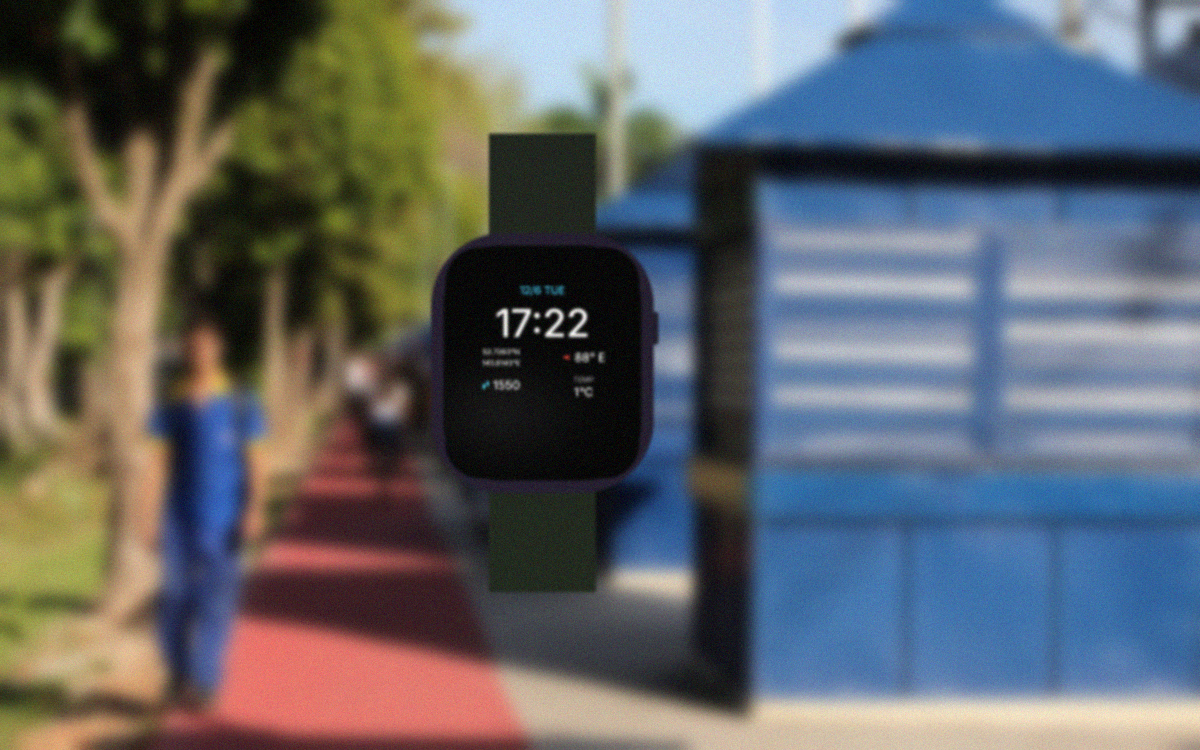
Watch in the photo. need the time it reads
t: 17:22
